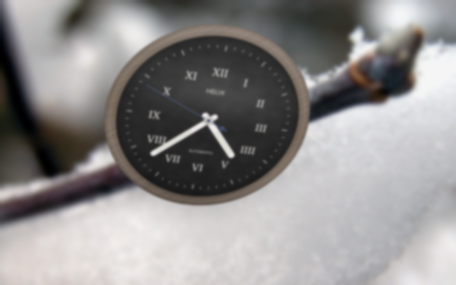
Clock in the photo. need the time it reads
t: 4:37:49
